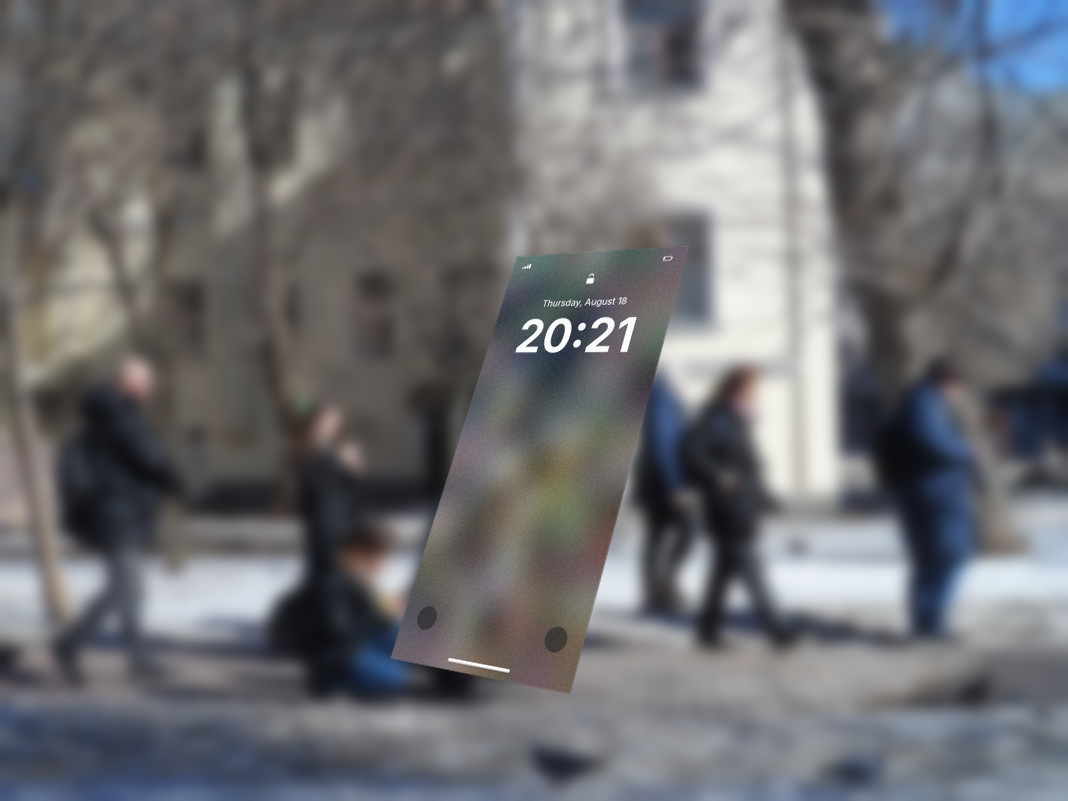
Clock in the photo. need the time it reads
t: 20:21
